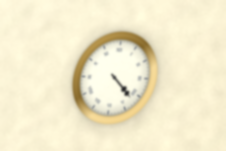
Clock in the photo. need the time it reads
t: 4:22
